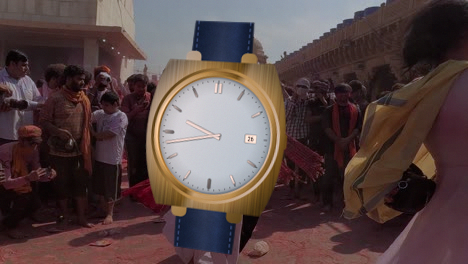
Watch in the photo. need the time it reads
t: 9:43
